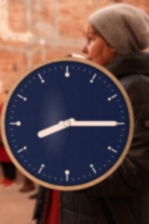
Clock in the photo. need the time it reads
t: 8:15
